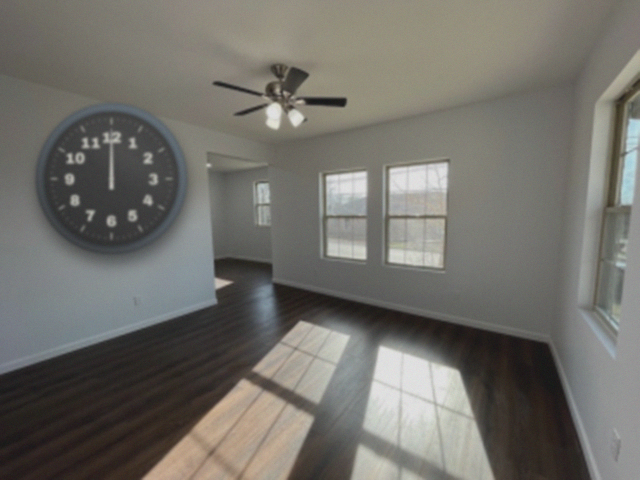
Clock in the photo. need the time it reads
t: 12:00
